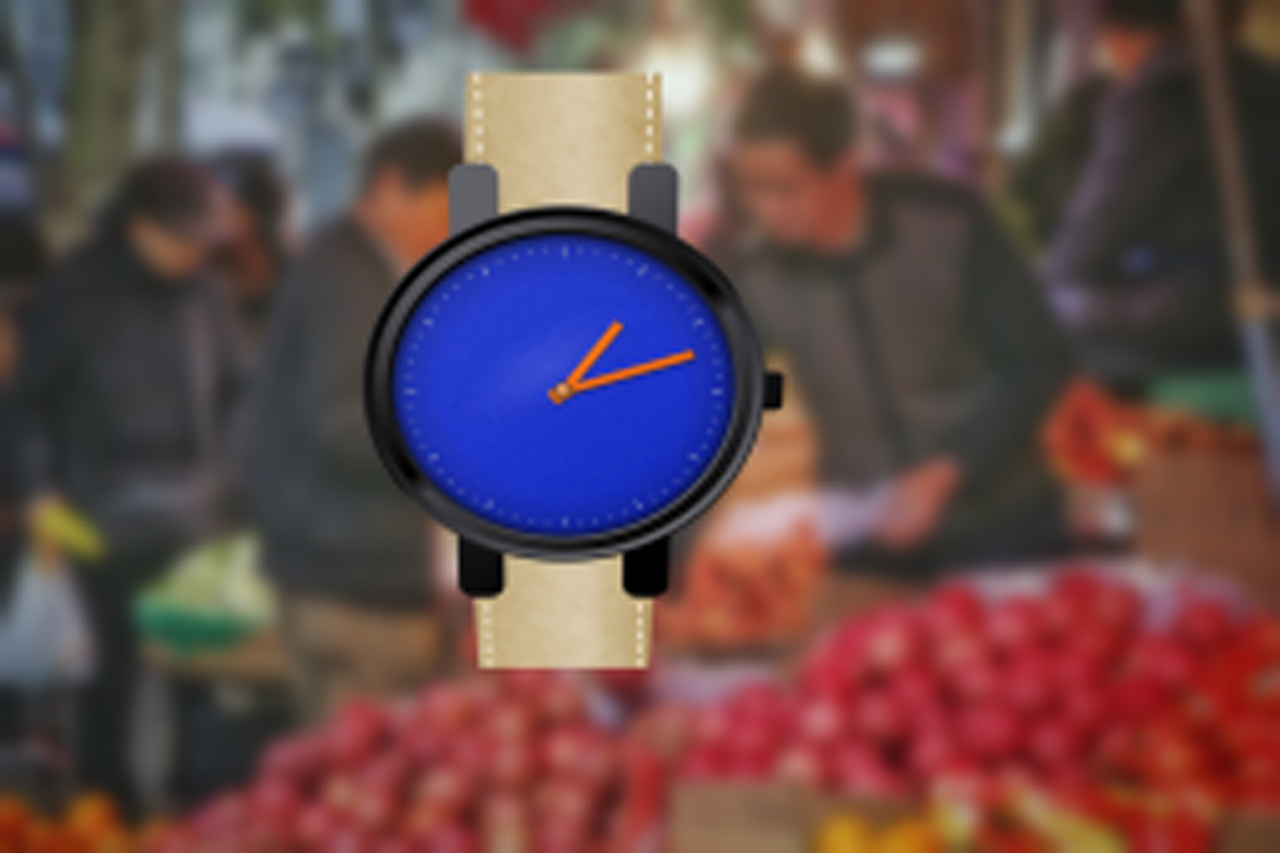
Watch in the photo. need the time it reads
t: 1:12
